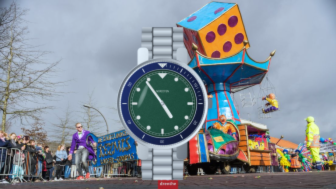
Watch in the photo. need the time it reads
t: 4:54
